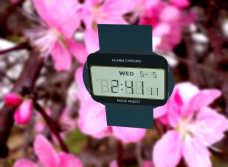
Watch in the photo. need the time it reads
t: 2:41:11
